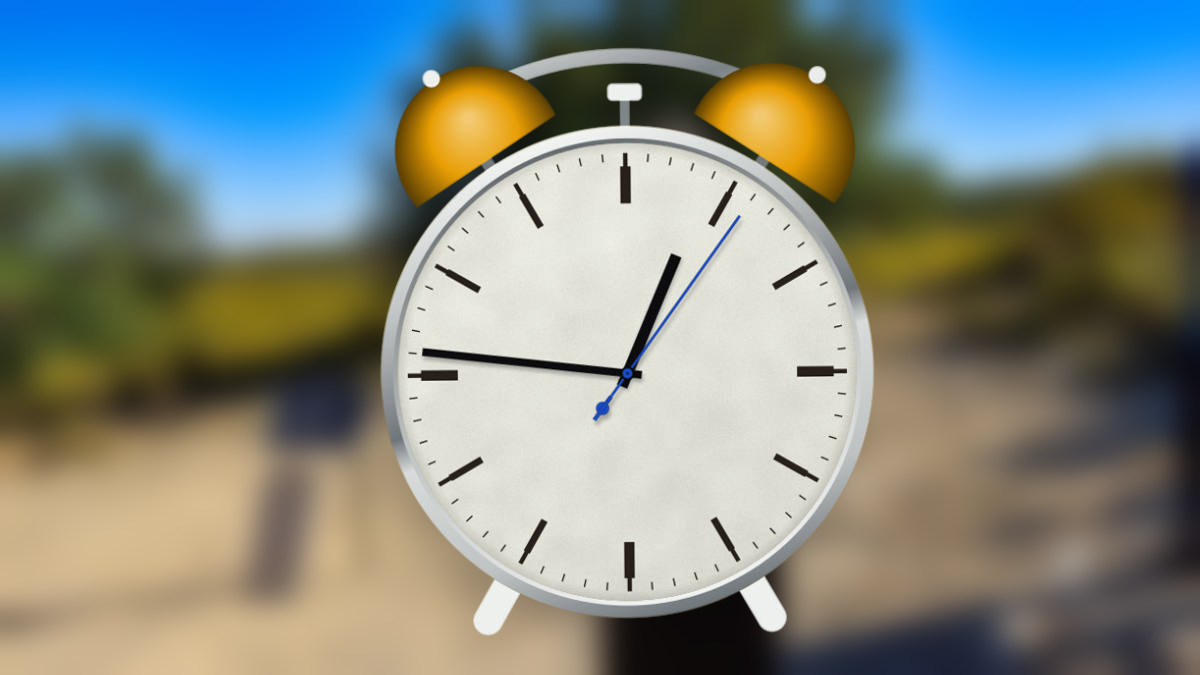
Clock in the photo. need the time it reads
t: 12:46:06
